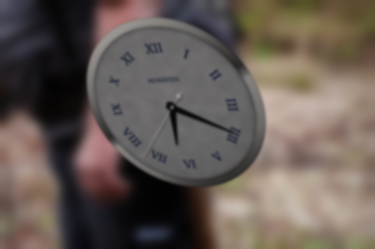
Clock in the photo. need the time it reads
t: 6:19:37
